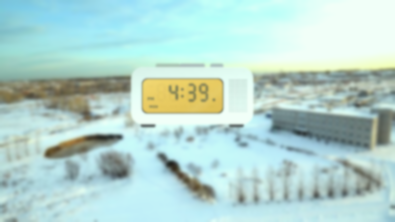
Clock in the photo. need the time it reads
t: 4:39
